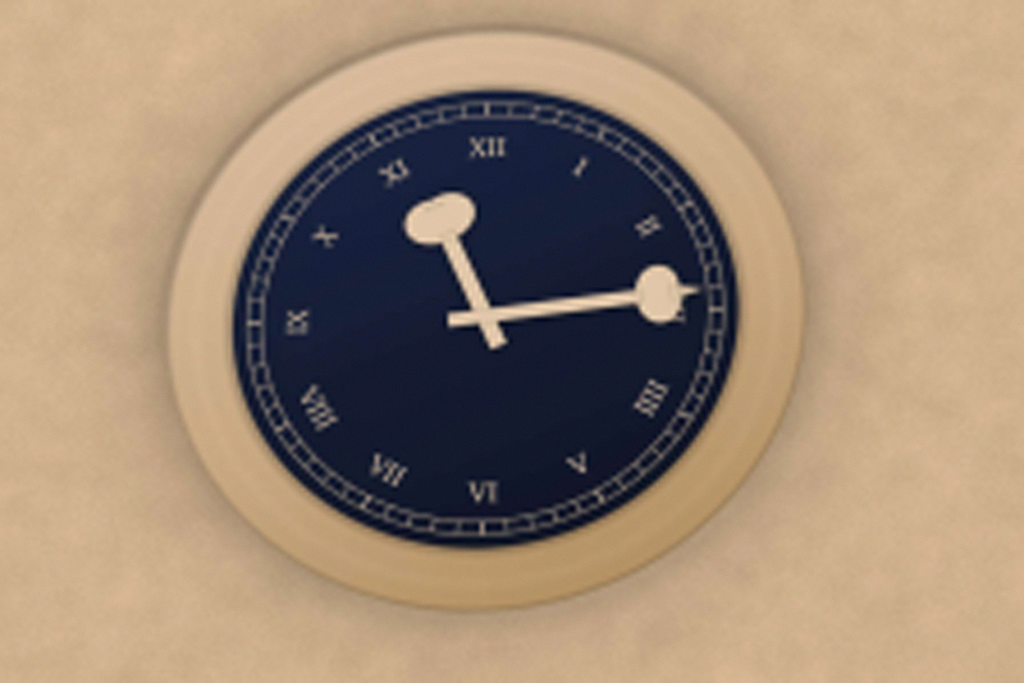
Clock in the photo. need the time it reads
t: 11:14
